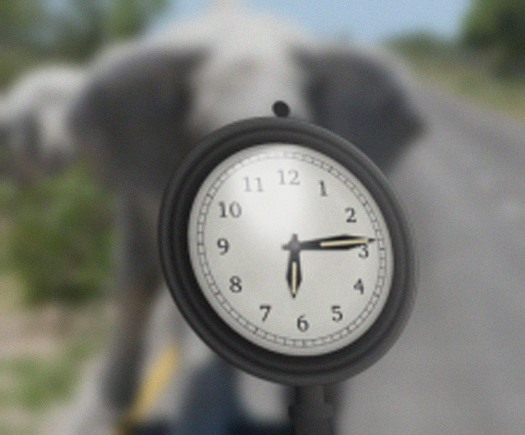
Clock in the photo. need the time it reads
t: 6:14
